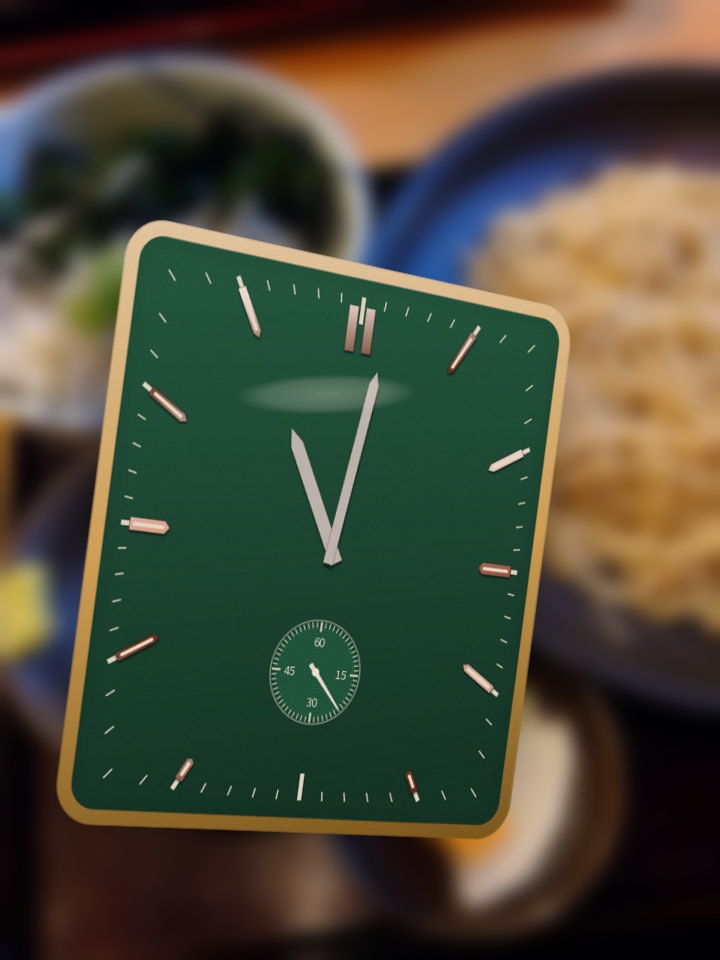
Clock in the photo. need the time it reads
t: 11:01:23
